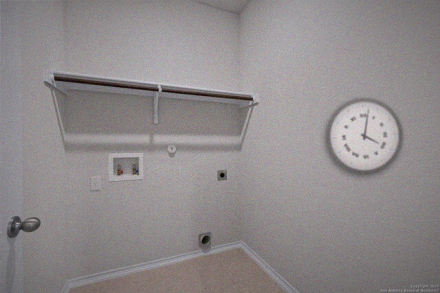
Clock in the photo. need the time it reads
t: 4:02
